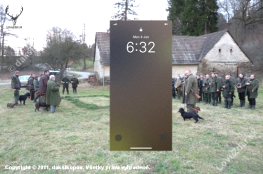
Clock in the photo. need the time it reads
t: 6:32
